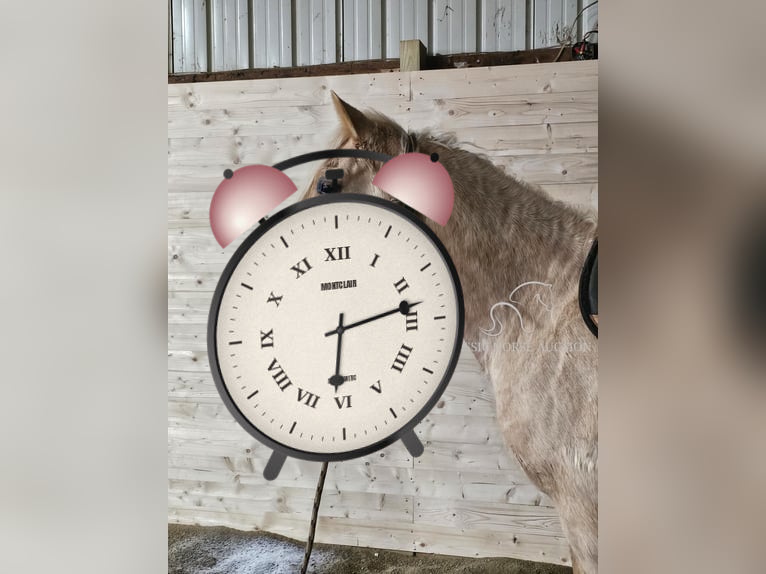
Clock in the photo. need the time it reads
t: 6:13
